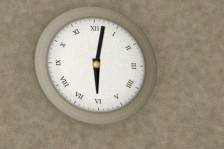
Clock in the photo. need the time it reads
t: 6:02
